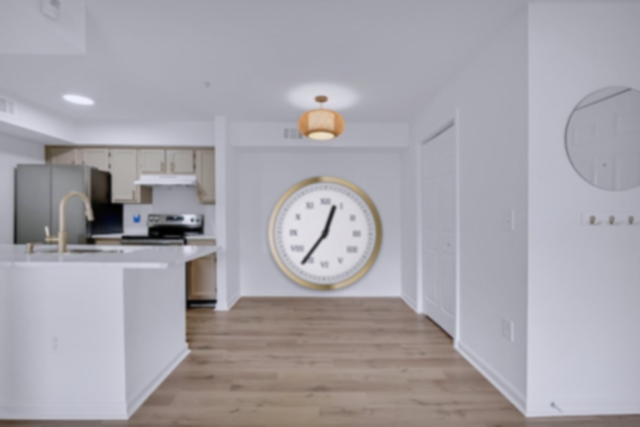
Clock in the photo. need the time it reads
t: 12:36
